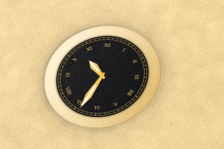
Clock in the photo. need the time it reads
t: 10:34
